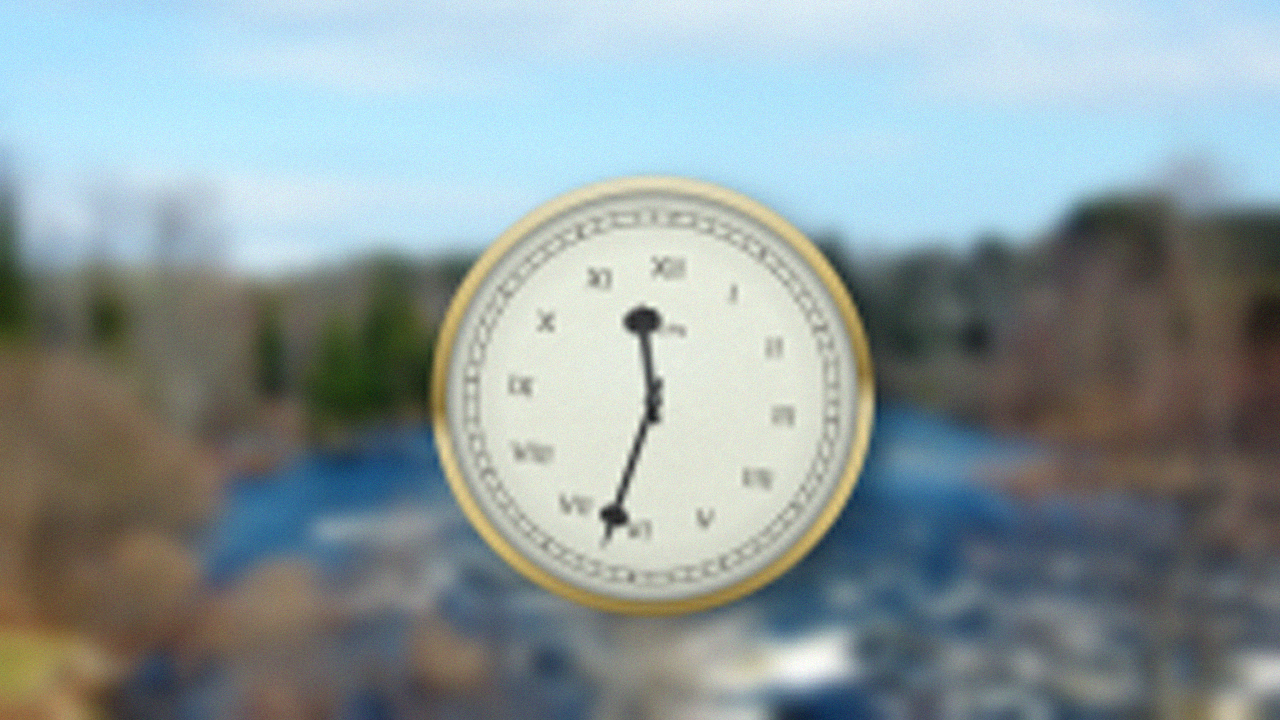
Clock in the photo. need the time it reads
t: 11:32
